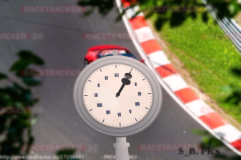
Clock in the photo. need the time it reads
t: 1:05
